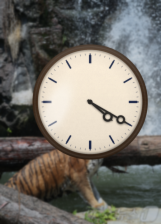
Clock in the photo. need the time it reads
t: 4:20
